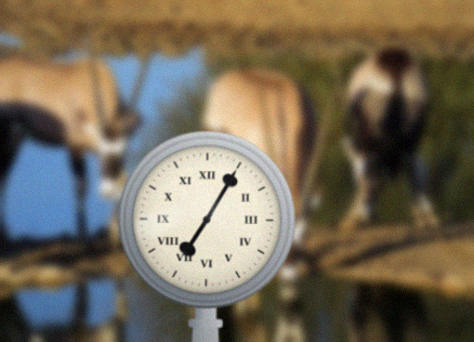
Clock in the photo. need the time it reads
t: 7:05
